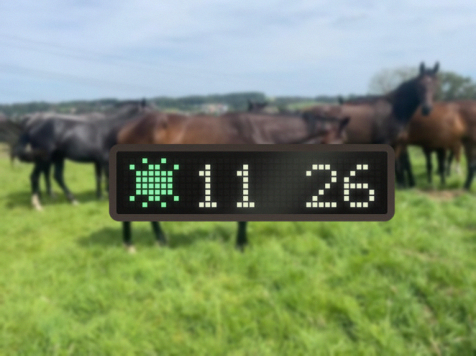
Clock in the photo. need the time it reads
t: 11:26
